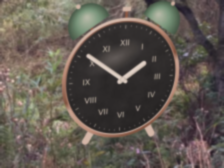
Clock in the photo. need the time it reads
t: 1:51
